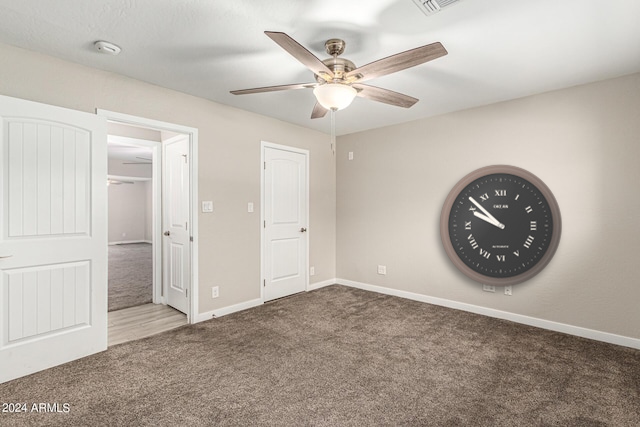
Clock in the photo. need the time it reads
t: 9:52
